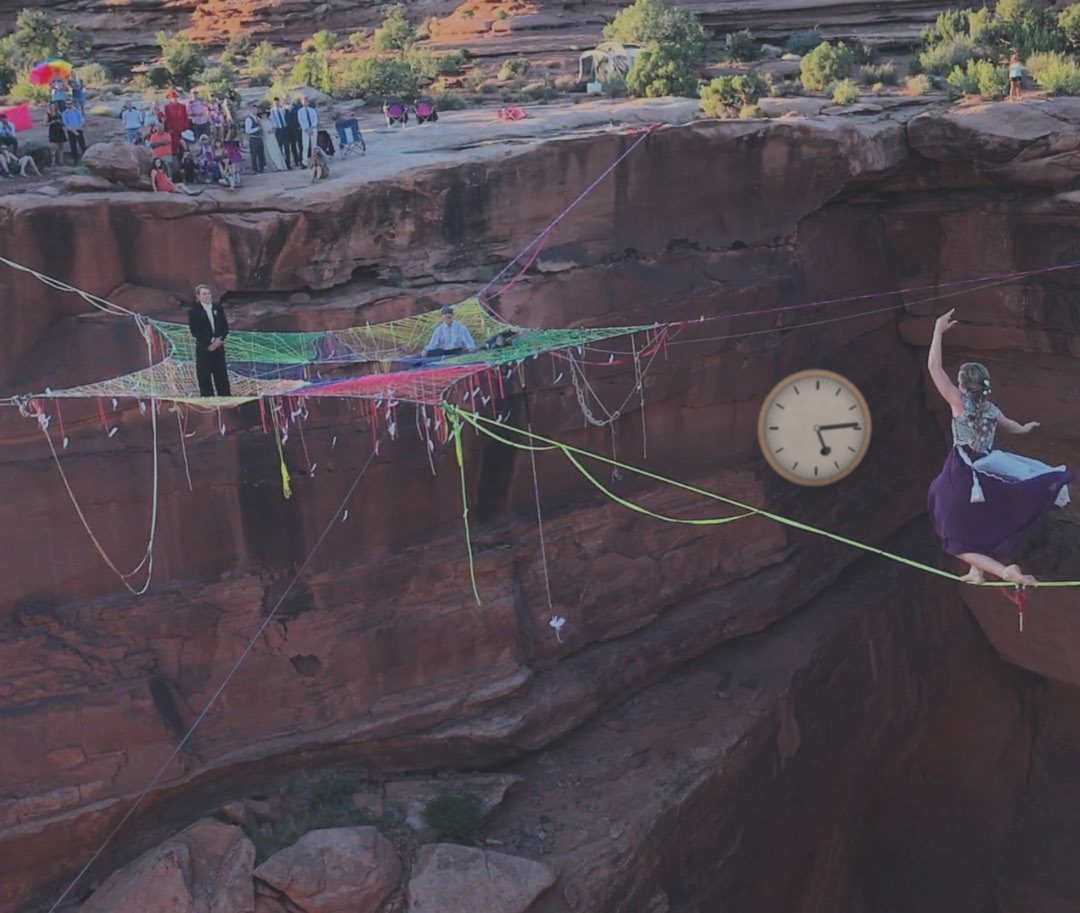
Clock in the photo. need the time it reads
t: 5:14
